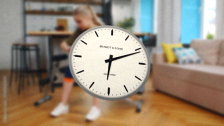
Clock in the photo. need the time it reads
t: 6:11
